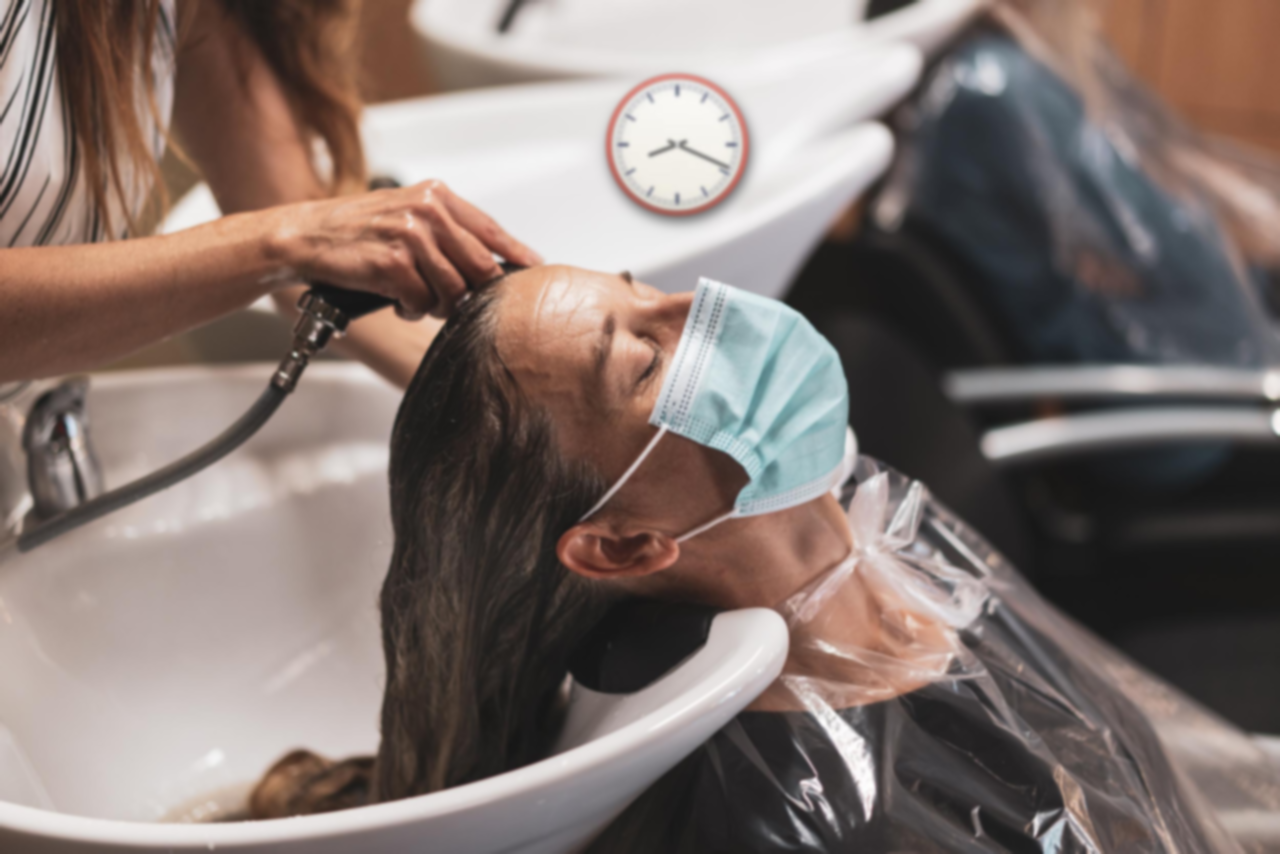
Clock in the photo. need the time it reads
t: 8:19
